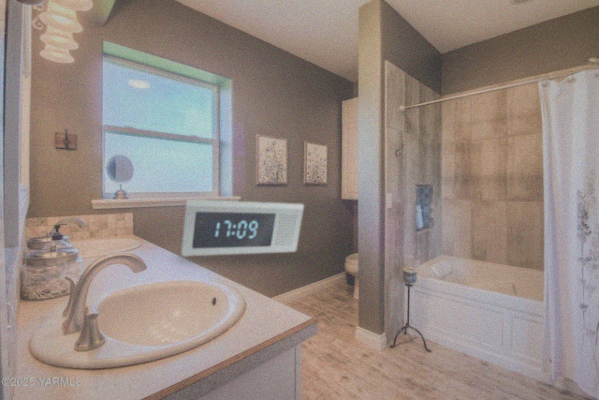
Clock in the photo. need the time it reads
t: 17:09
